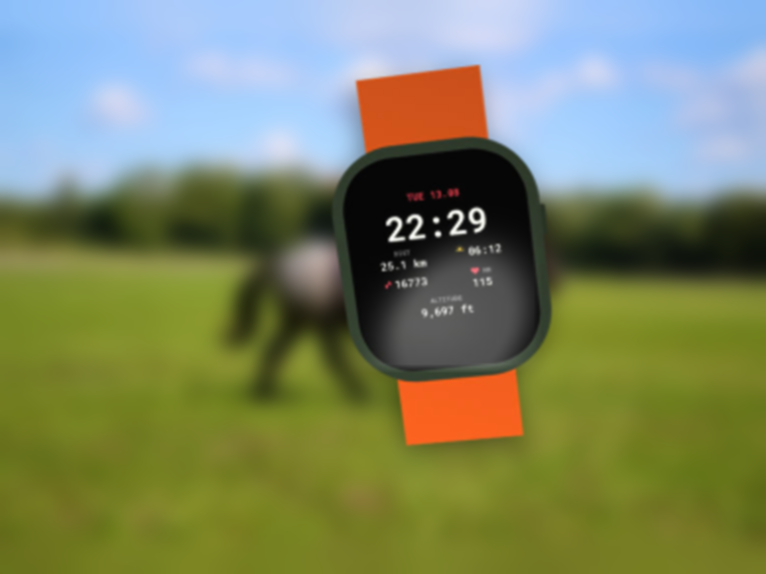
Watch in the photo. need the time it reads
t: 22:29
